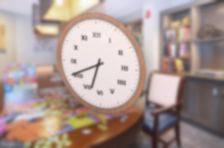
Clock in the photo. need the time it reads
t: 6:41
